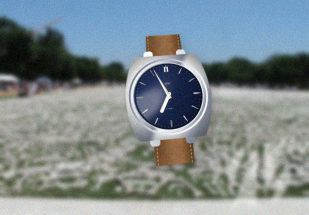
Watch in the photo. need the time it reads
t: 6:56
